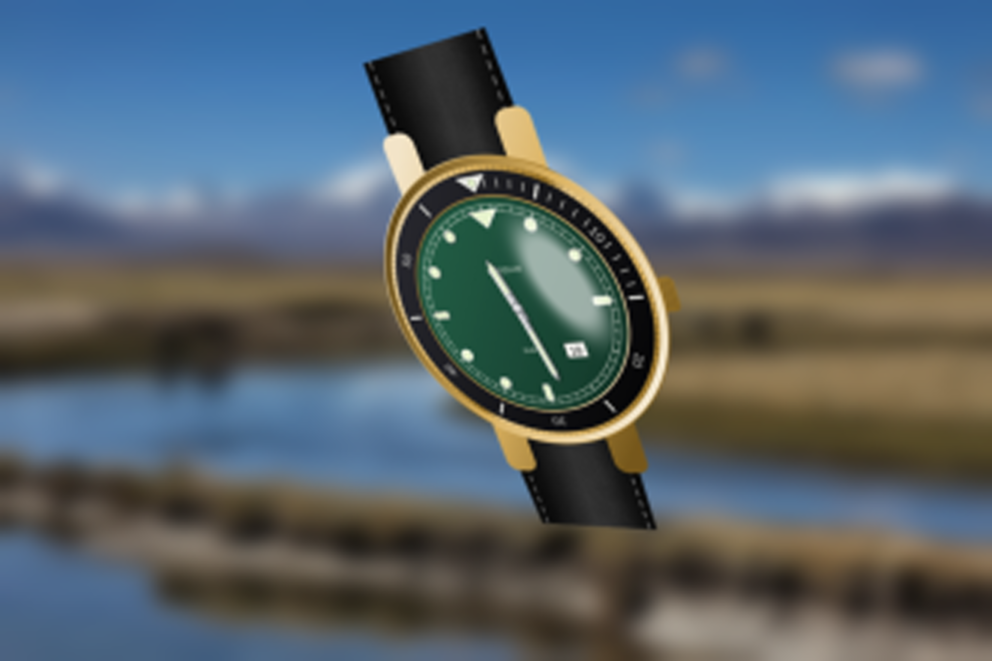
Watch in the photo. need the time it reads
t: 11:28
